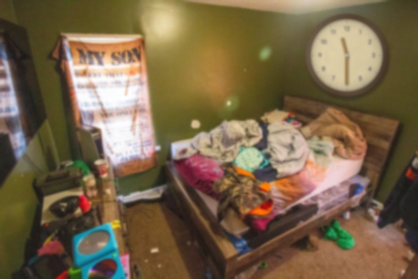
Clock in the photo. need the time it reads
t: 11:30
